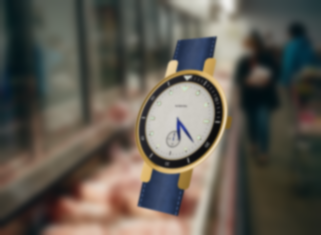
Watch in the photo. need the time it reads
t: 5:22
